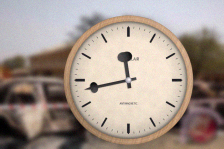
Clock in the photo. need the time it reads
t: 11:43
